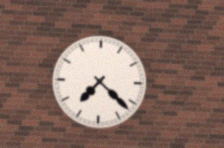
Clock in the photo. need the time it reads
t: 7:22
